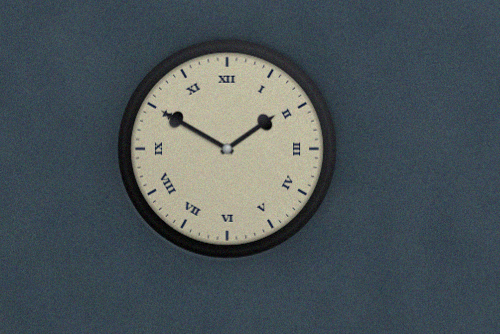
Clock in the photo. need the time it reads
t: 1:50
